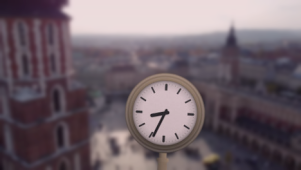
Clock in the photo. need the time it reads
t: 8:34
